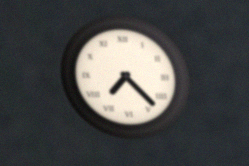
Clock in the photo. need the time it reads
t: 7:23
